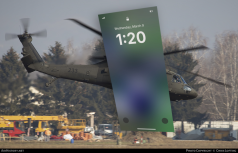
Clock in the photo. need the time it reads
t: 1:20
